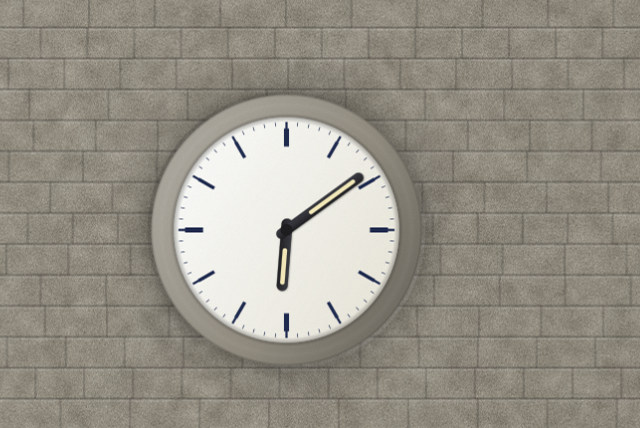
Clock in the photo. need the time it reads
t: 6:09
